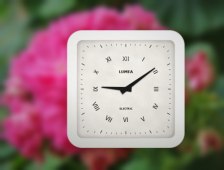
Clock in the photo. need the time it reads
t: 9:09
